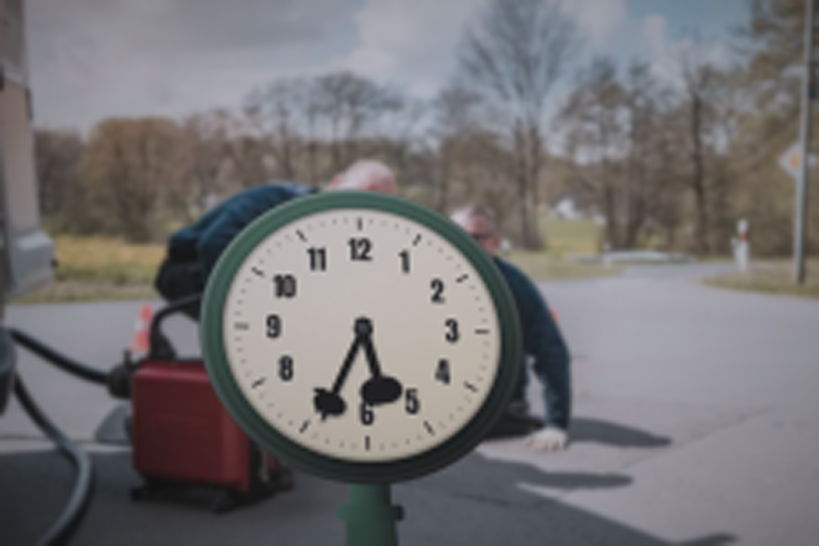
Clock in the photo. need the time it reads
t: 5:34
